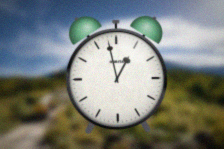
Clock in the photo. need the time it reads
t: 12:58
